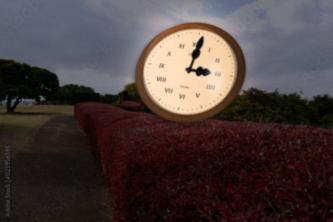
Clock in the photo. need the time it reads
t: 3:01
